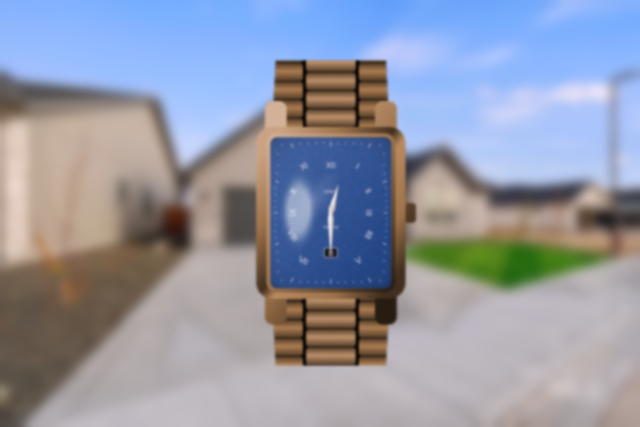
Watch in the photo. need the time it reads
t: 12:30
